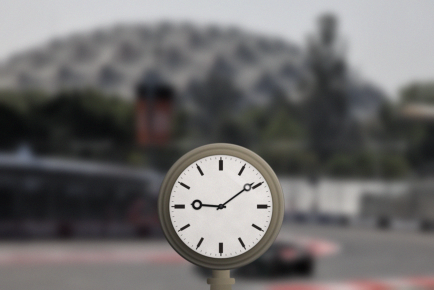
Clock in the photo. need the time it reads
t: 9:09
